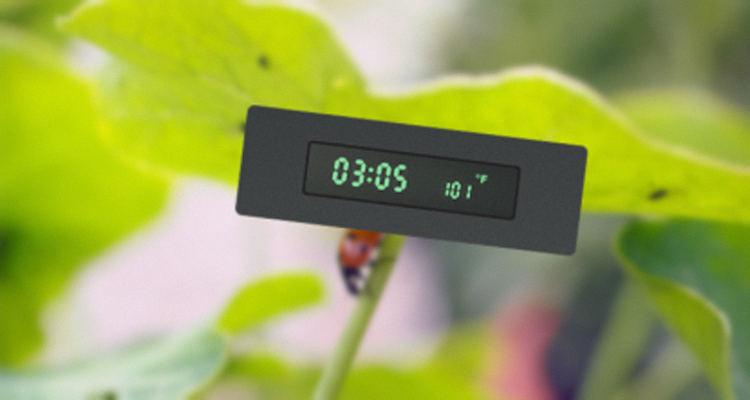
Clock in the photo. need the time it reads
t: 3:05
